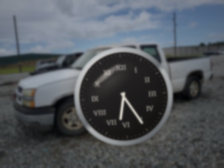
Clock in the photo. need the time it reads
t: 6:25
